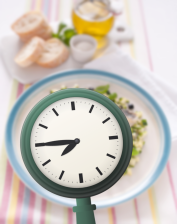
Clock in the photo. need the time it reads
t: 7:45
